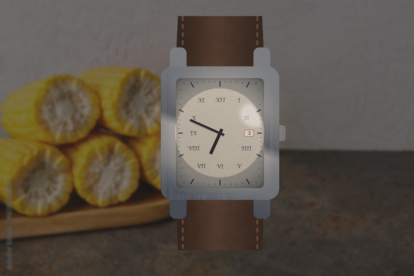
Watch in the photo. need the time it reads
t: 6:49
